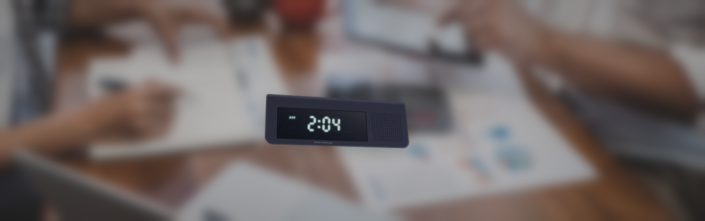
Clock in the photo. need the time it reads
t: 2:04
